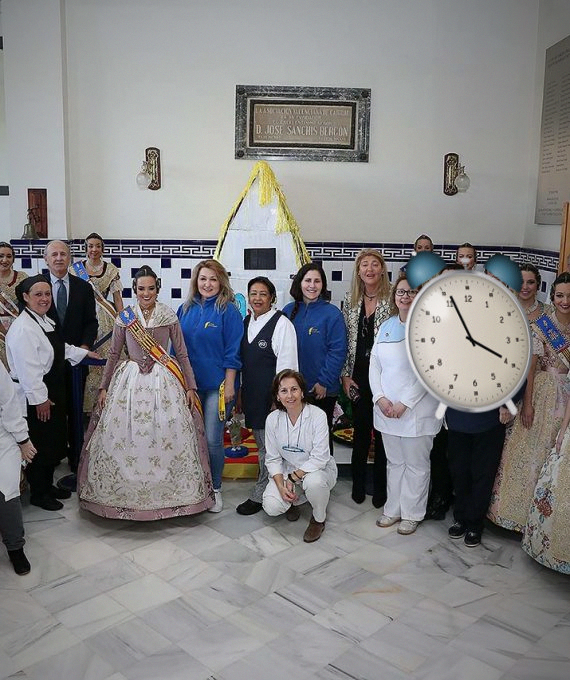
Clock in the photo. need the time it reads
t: 3:56
